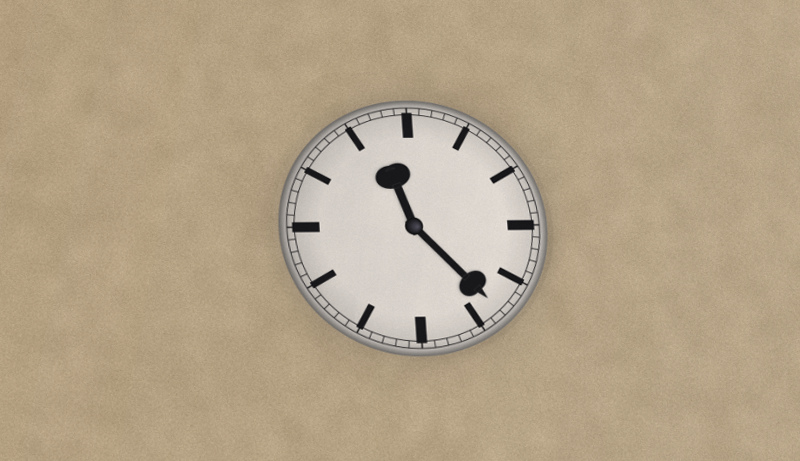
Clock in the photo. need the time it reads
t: 11:23
